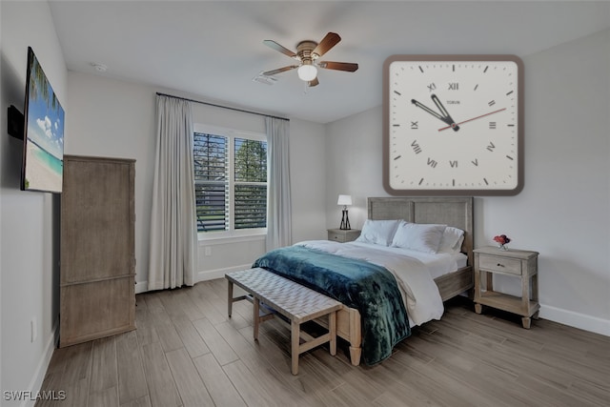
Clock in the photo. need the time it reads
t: 10:50:12
